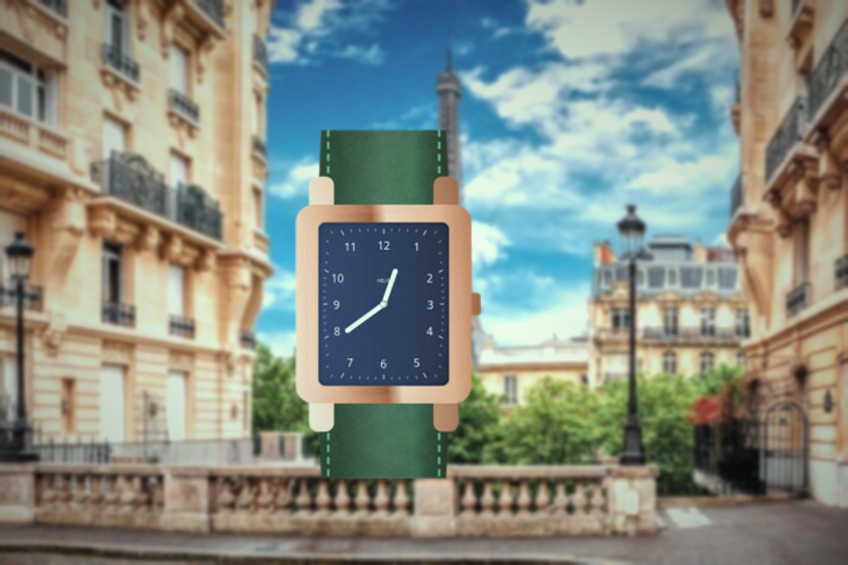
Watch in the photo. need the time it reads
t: 12:39
